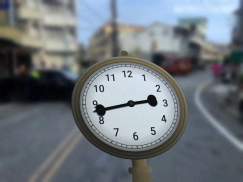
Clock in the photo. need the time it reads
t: 2:43
